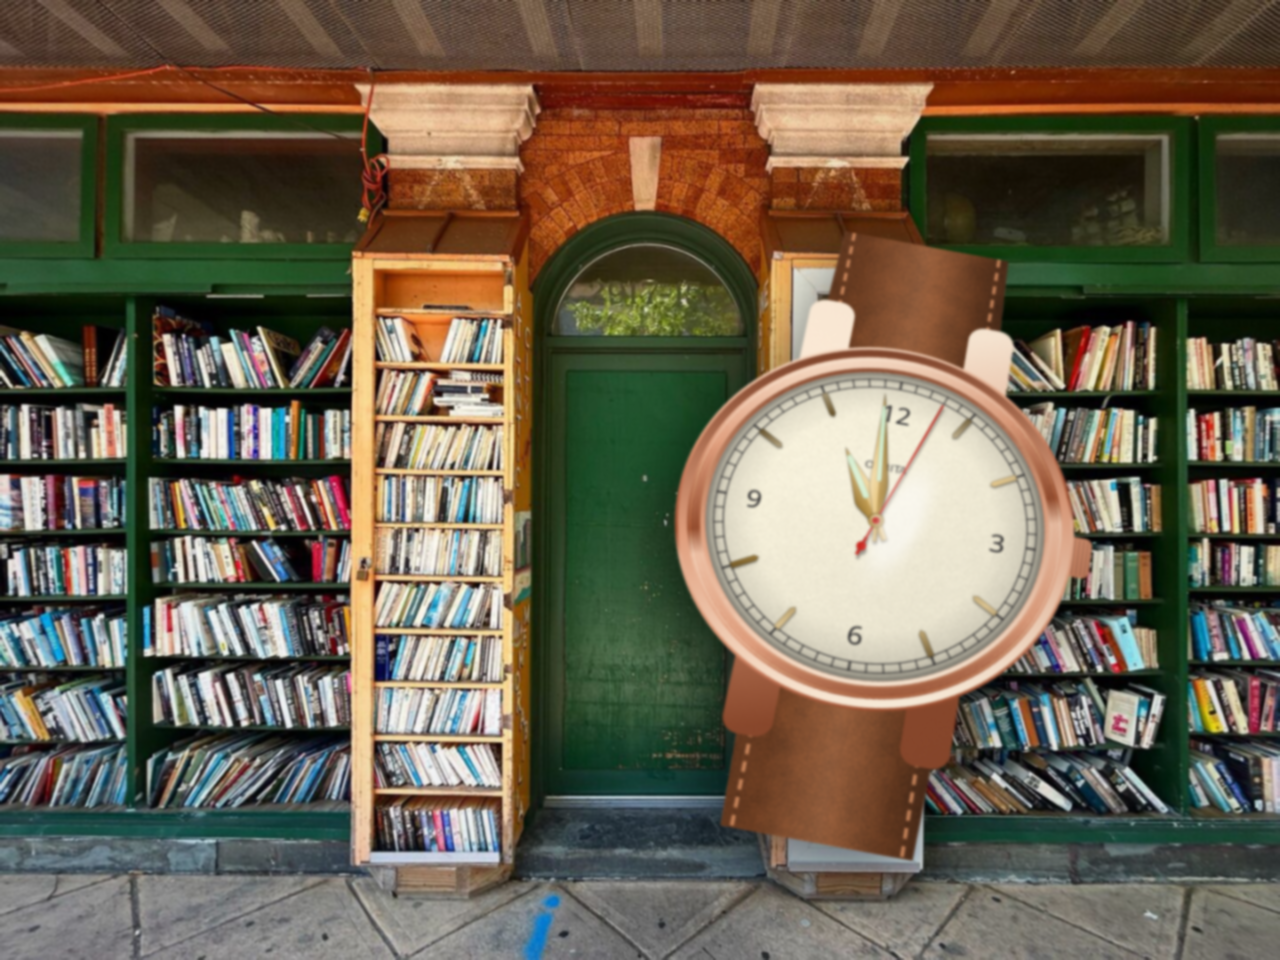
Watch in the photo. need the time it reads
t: 10:59:03
